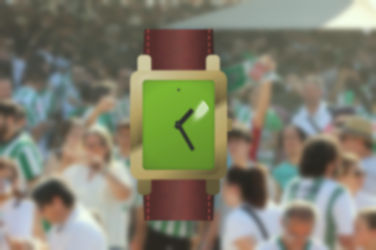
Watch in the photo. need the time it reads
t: 1:25
